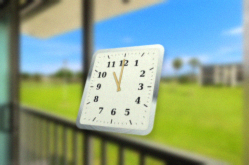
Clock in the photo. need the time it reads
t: 11:00
